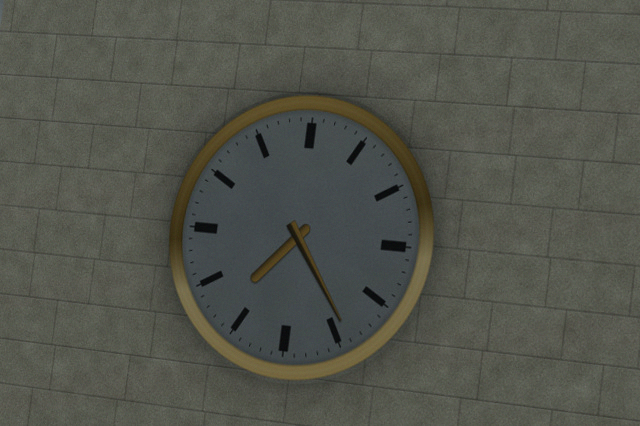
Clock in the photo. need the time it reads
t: 7:24
